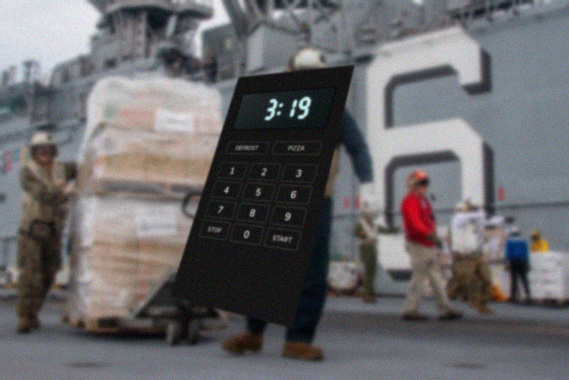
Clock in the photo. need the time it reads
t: 3:19
